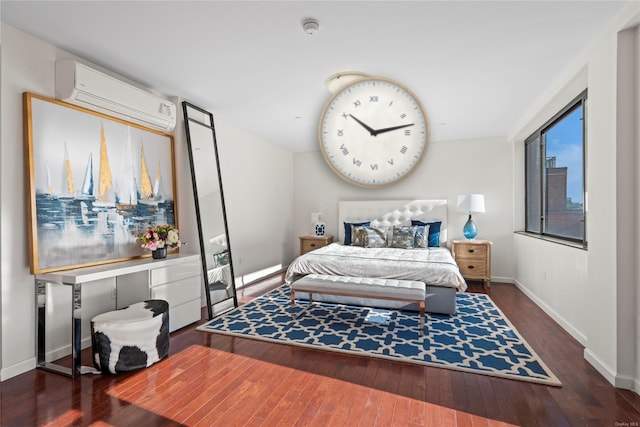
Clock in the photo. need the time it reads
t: 10:13
